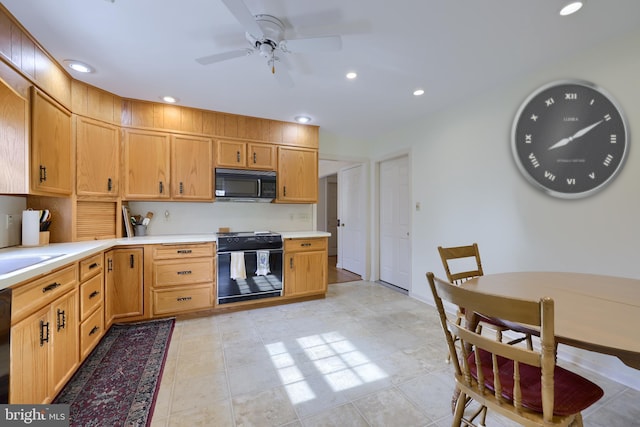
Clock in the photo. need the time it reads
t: 8:10
